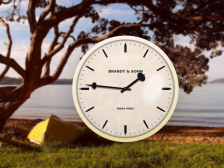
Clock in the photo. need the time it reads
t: 1:46
